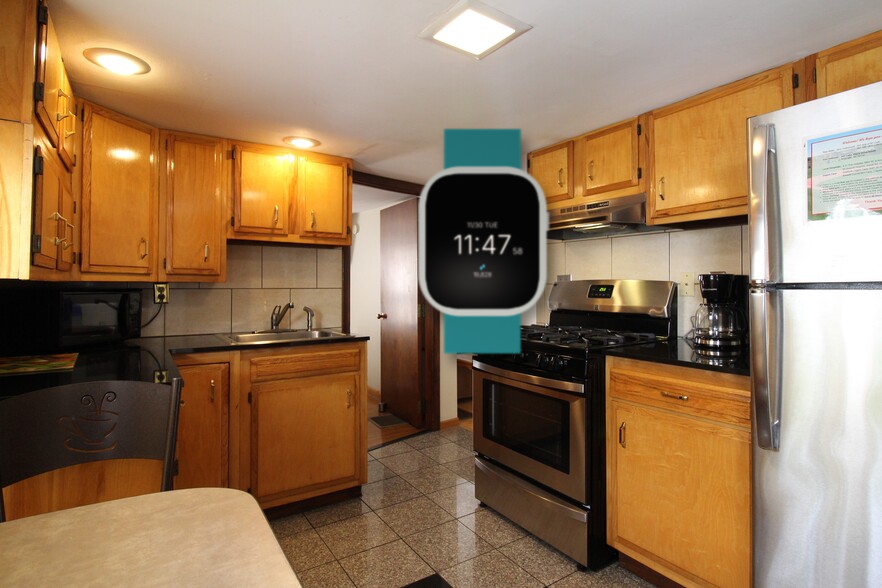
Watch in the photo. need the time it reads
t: 11:47
